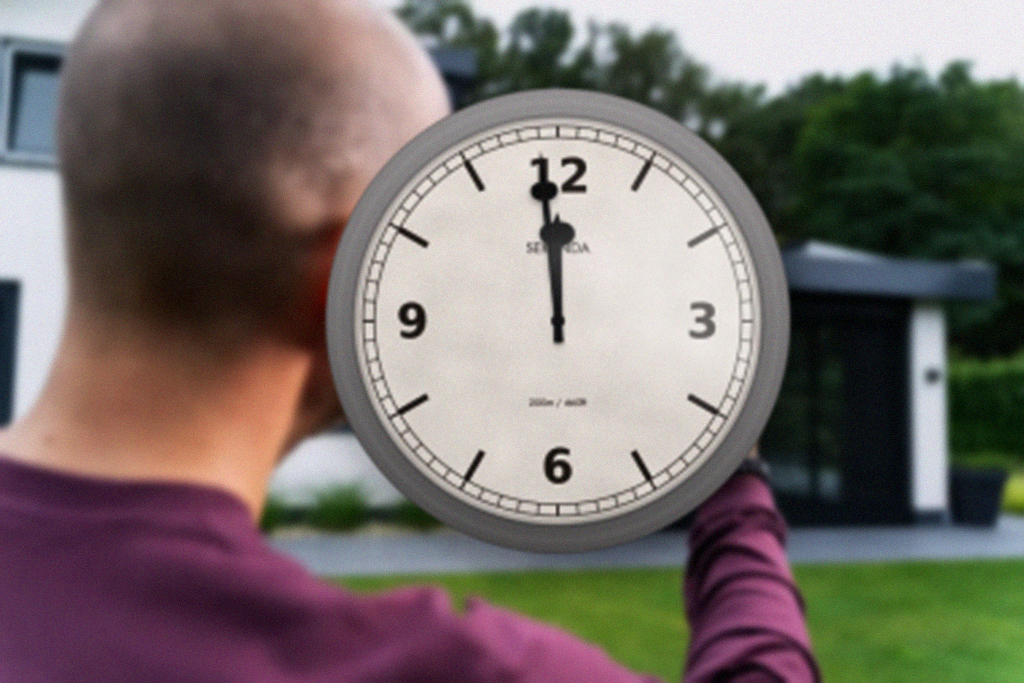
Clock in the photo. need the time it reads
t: 11:59
